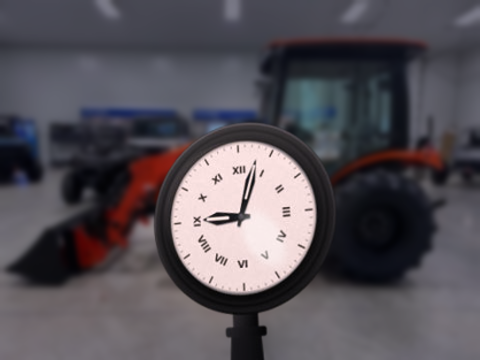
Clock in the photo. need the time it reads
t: 9:03
